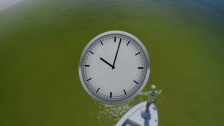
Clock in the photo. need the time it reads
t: 10:02
